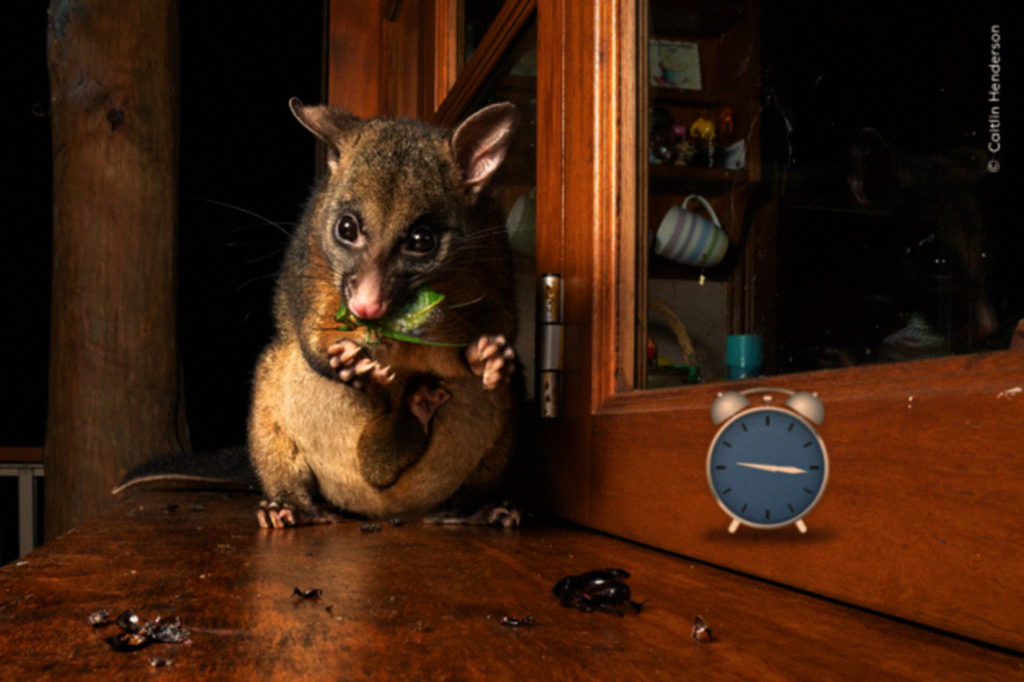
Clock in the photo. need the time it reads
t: 9:16
